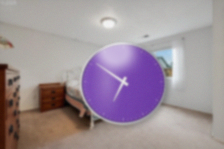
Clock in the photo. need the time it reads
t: 6:51
